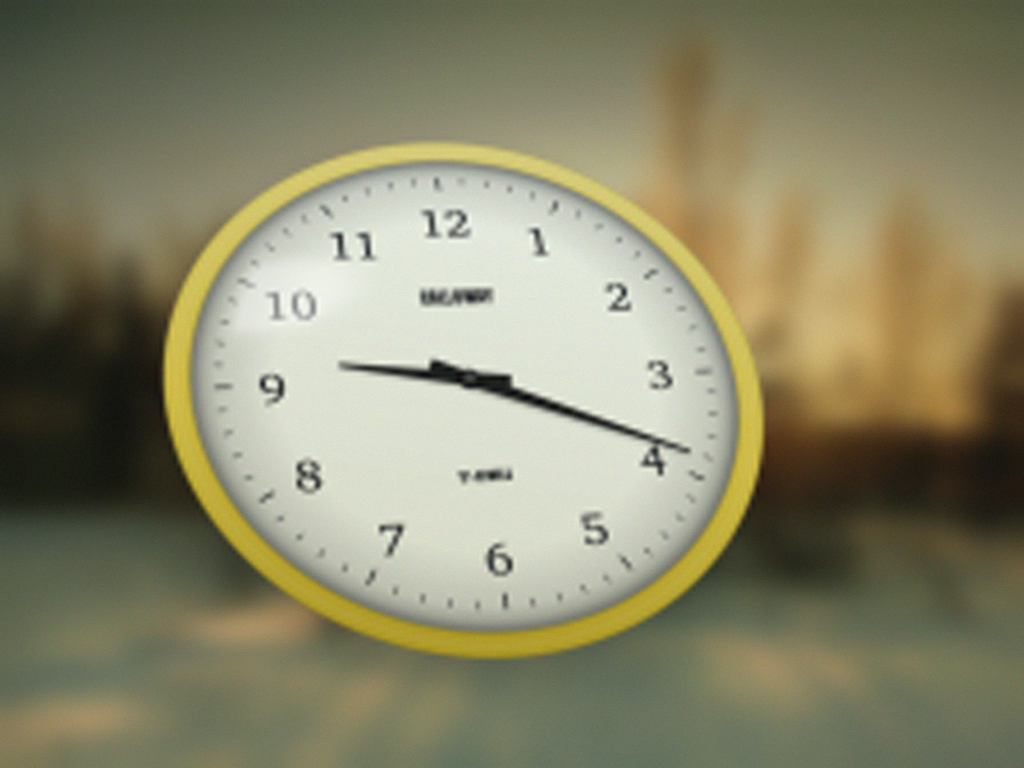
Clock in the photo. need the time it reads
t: 9:19
